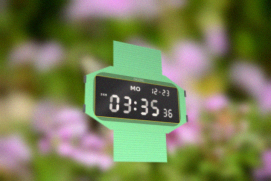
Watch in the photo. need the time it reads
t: 3:35
